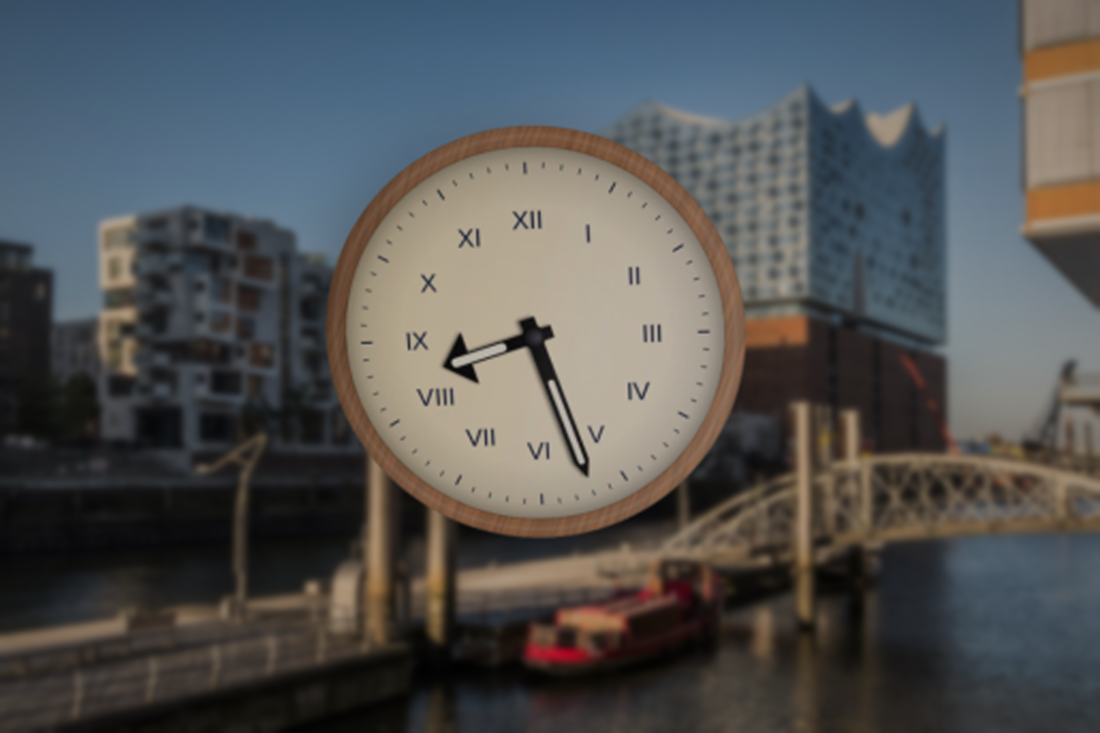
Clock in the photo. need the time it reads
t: 8:27
